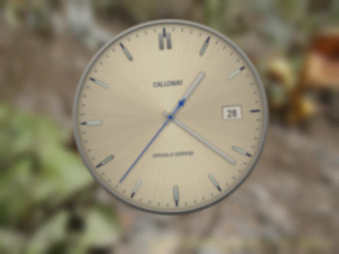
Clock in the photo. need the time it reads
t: 1:21:37
